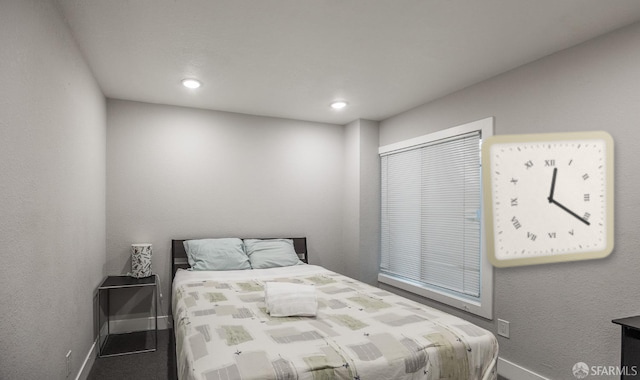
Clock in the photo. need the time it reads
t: 12:21
